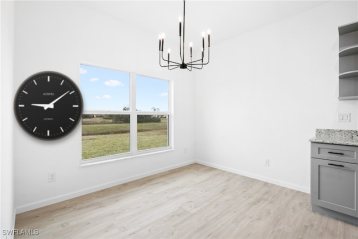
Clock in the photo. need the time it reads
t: 9:09
